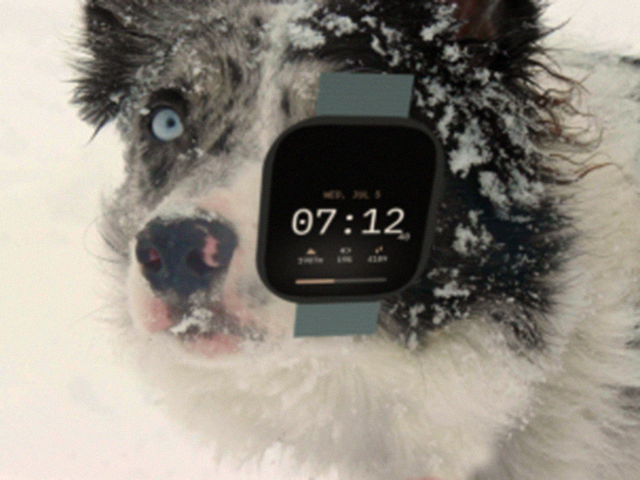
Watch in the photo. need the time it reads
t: 7:12
